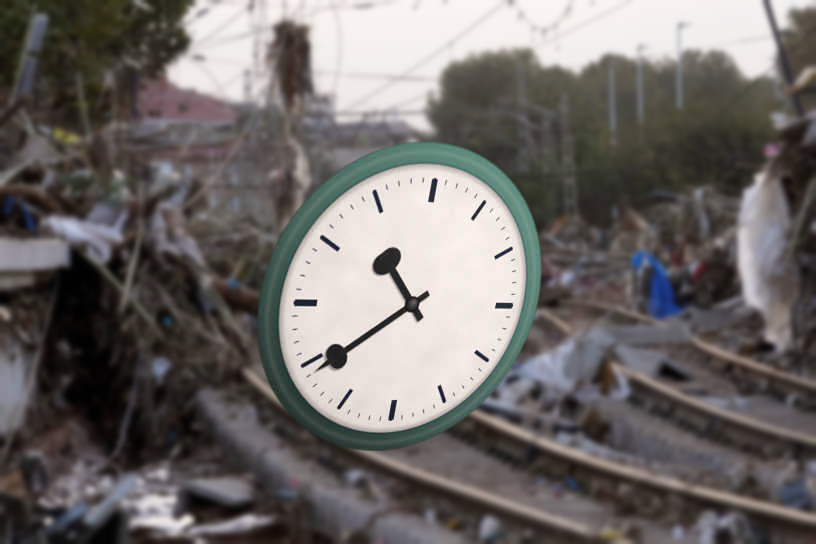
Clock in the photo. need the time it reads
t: 10:39
